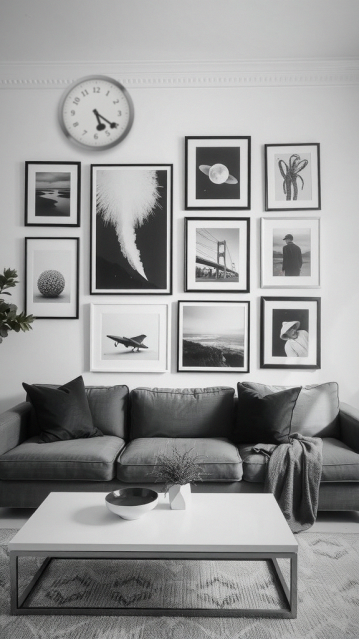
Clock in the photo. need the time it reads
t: 5:21
